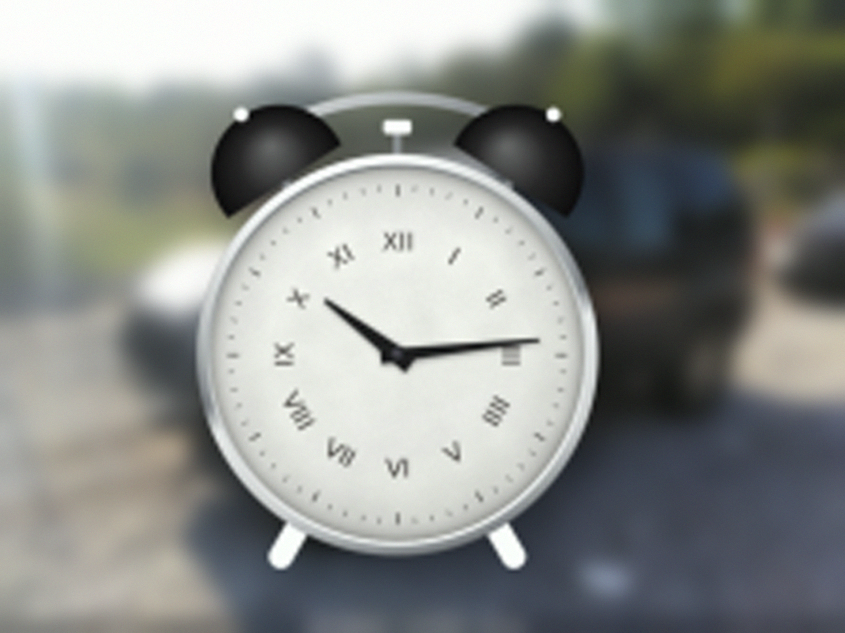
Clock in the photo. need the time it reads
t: 10:14
